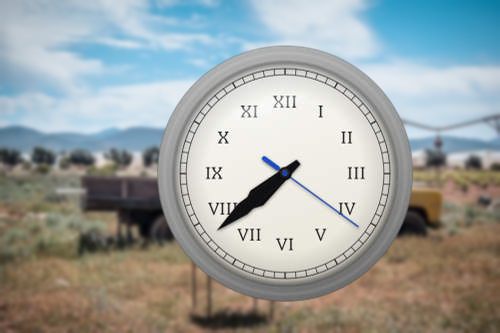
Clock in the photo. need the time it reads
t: 7:38:21
